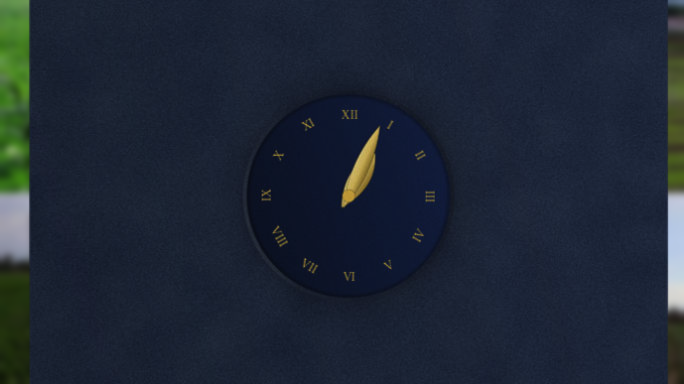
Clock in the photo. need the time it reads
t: 1:04
